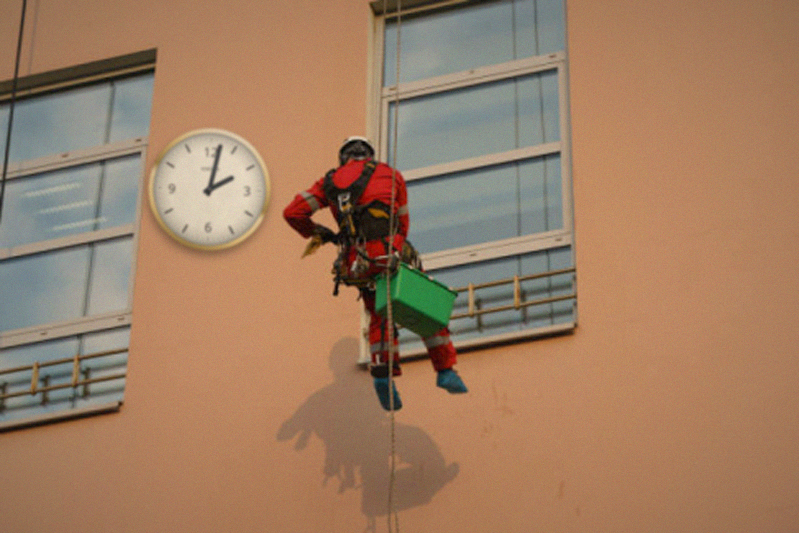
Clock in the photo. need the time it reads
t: 2:02
